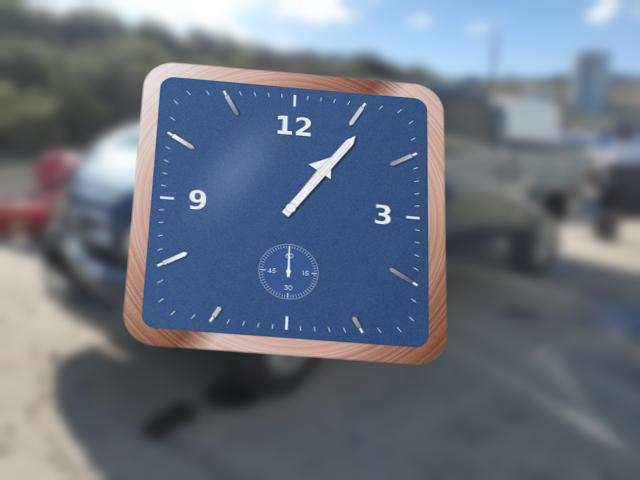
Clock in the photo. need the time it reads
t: 1:06
